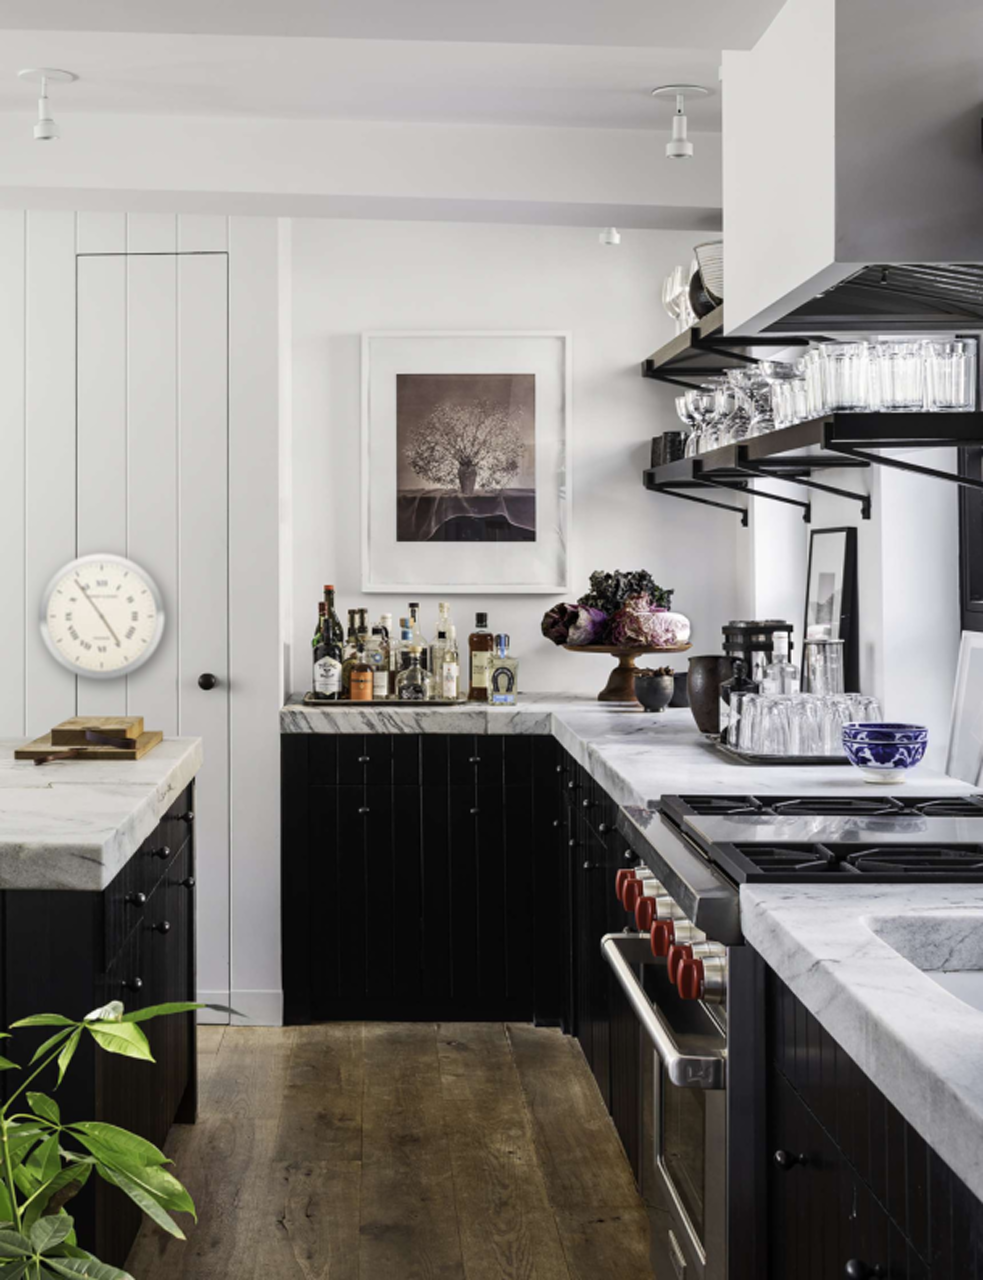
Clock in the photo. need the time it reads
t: 4:54
